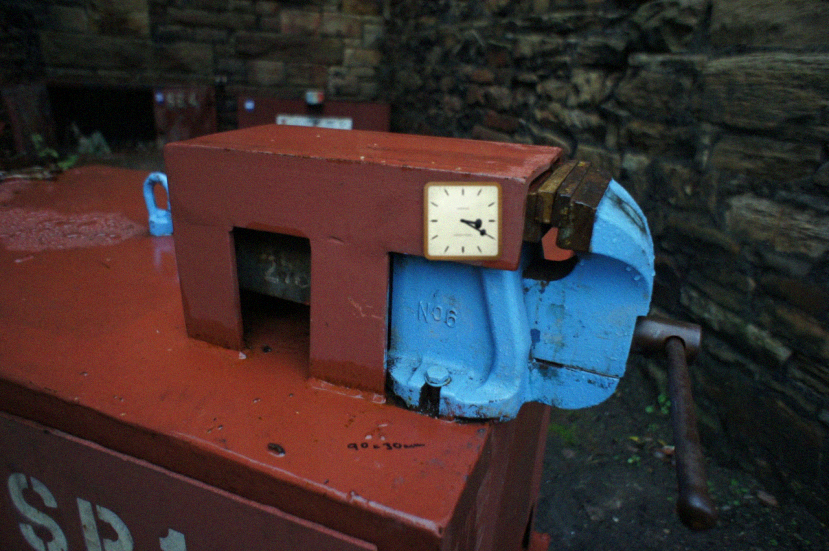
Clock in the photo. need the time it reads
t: 3:20
